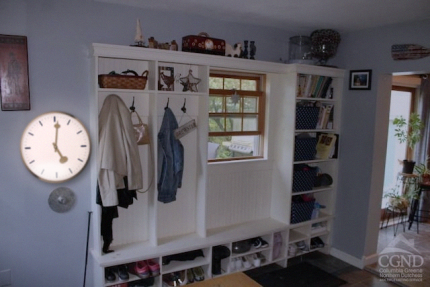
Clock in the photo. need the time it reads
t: 5:01
